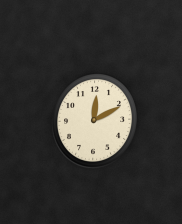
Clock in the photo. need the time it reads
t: 12:11
